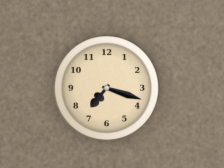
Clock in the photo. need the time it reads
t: 7:18
